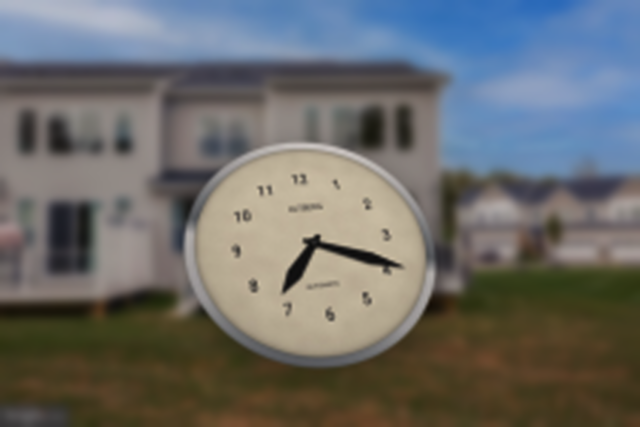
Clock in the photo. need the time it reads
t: 7:19
